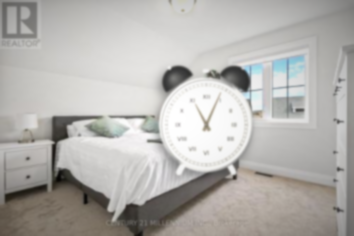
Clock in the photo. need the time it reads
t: 11:04
